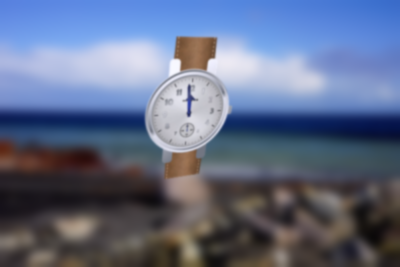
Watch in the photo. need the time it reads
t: 11:59
